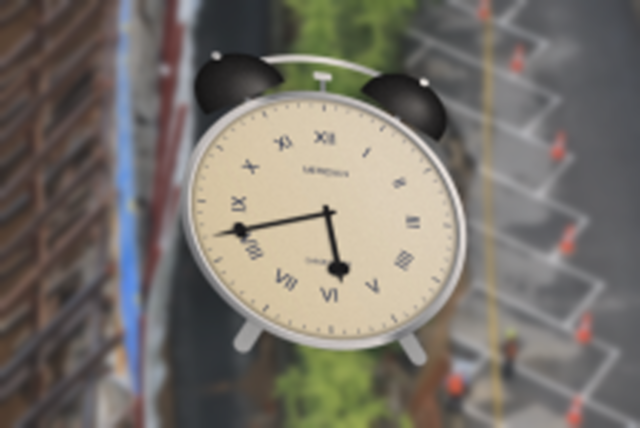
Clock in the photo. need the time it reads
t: 5:42
